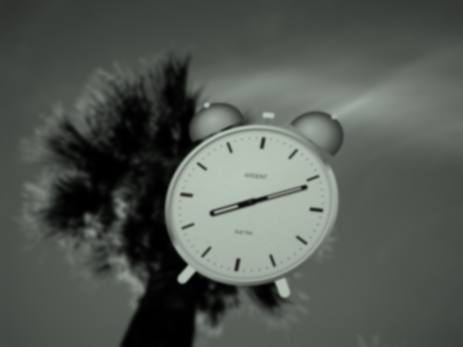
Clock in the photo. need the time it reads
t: 8:11
